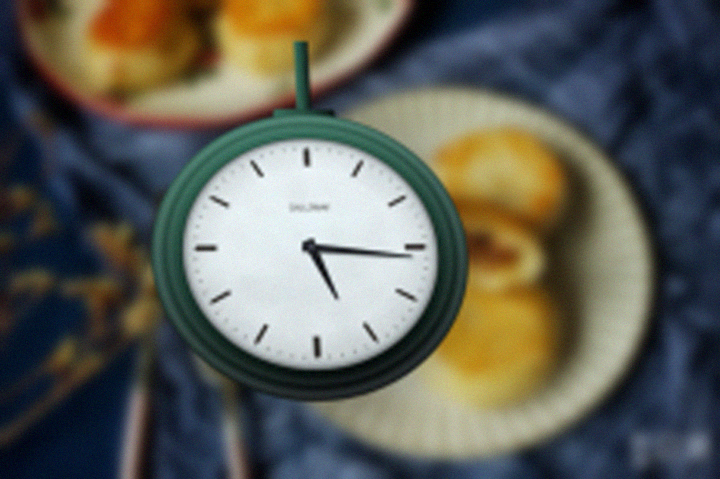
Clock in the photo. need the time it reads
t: 5:16
